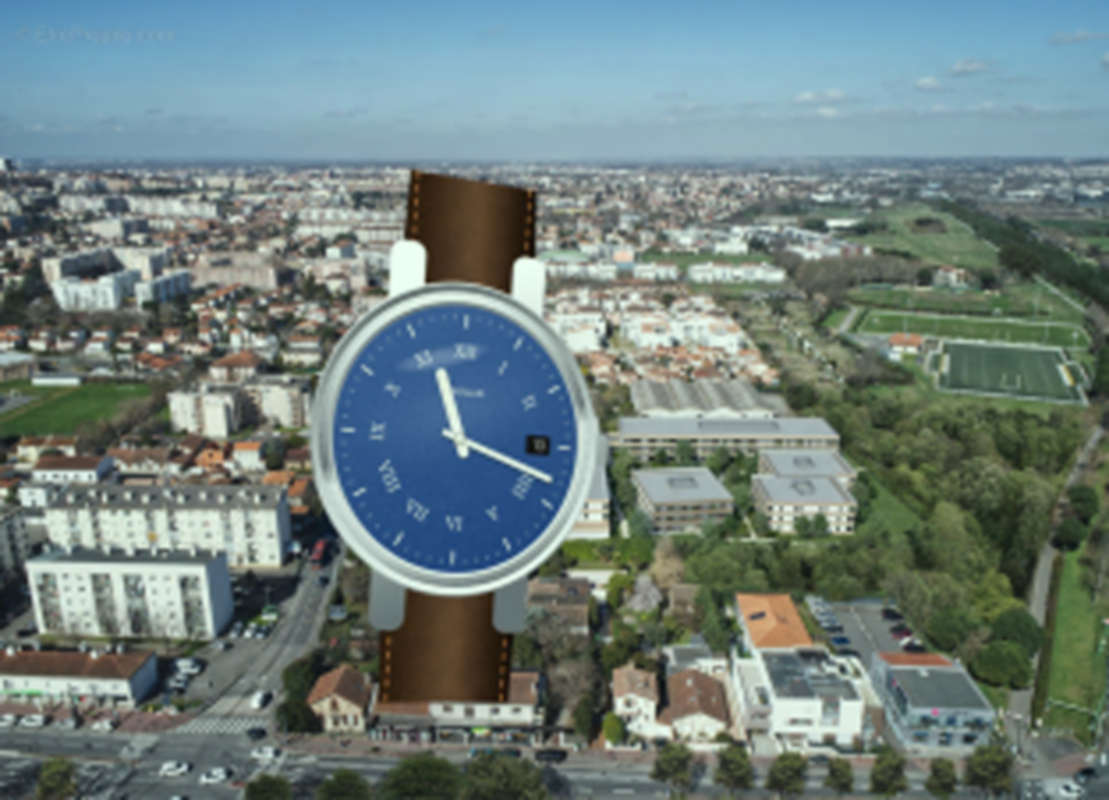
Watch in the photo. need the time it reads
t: 11:18
